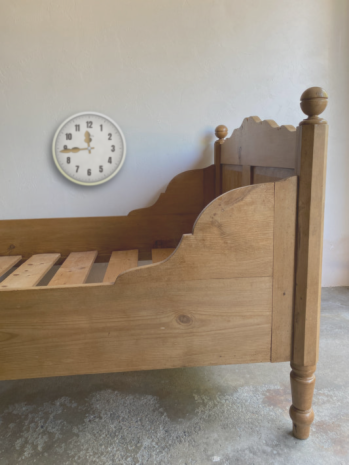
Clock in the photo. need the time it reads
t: 11:44
